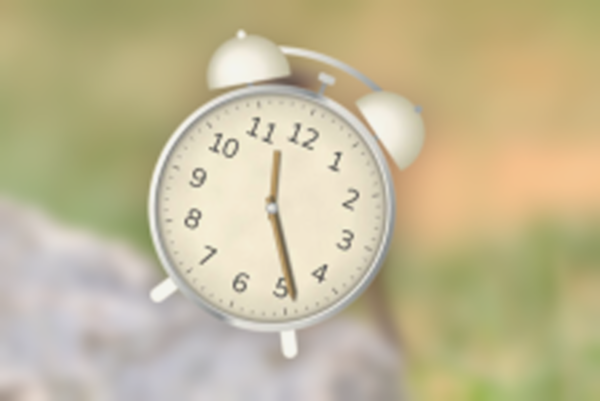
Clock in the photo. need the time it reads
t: 11:24
